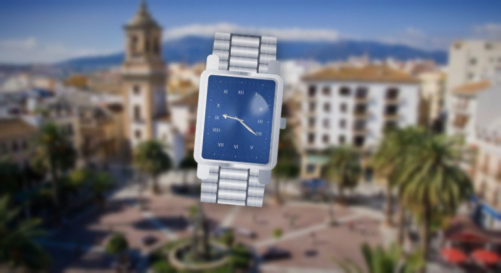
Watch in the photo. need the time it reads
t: 9:21
